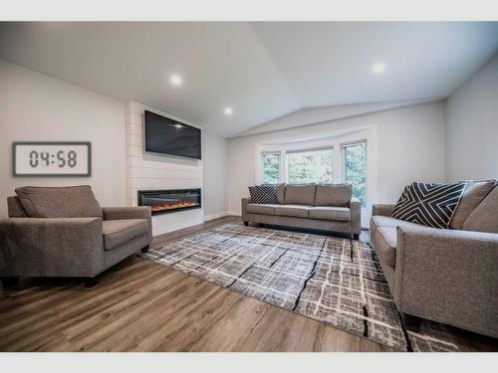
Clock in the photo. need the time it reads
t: 4:58
